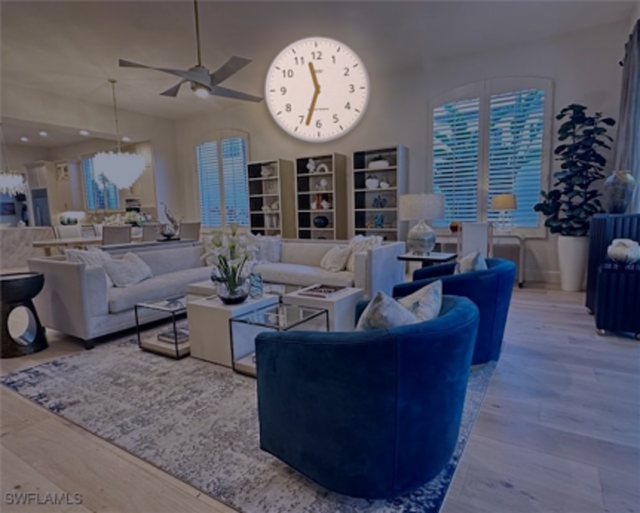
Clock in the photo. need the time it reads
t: 11:33
